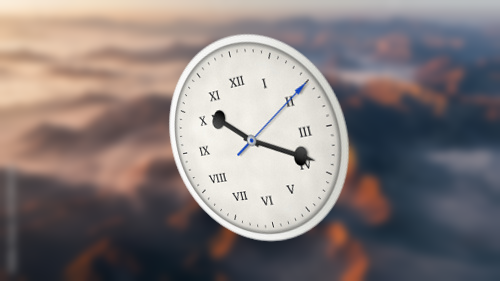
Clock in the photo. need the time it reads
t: 10:19:10
